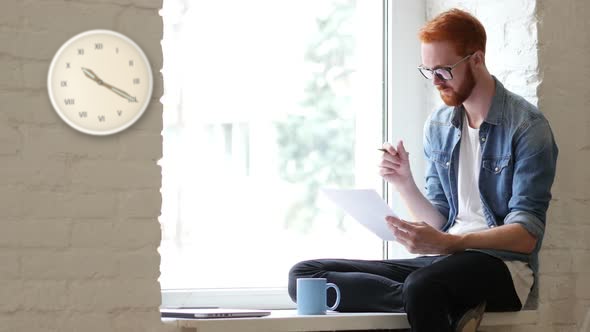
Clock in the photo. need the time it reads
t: 10:20
